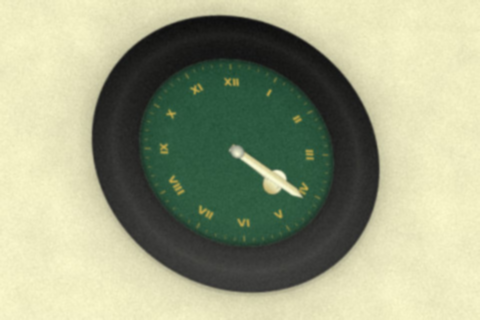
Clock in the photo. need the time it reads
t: 4:21
